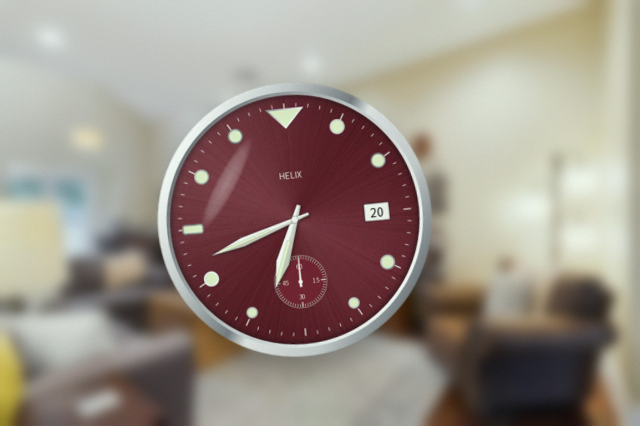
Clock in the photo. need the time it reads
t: 6:42
